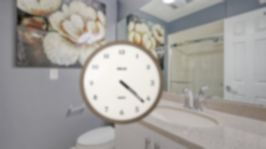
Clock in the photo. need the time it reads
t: 4:22
